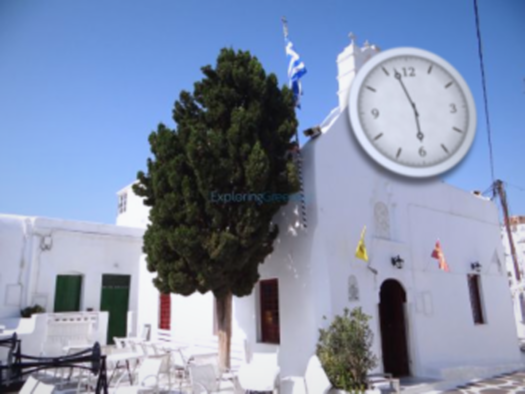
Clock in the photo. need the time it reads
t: 5:57
